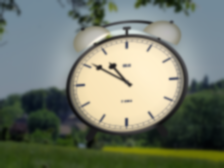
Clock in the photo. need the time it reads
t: 10:51
